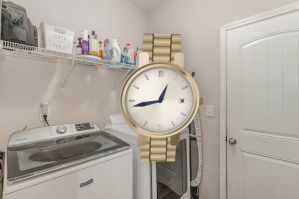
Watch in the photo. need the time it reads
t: 12:43
